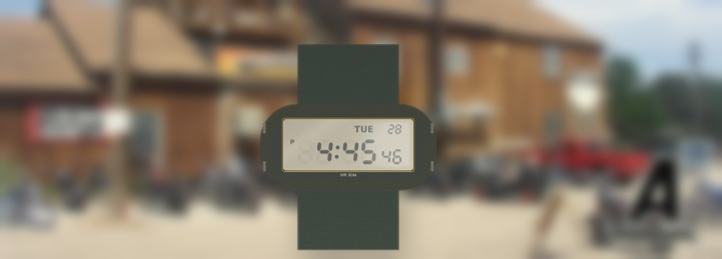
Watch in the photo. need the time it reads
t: 4:45:46
